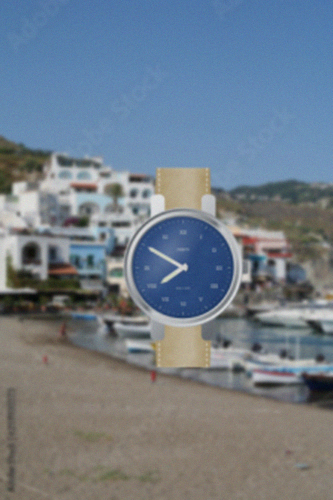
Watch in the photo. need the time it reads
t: 7:50
